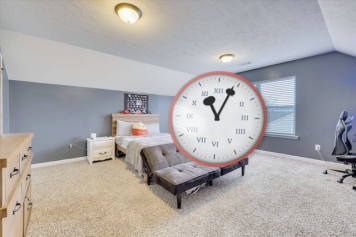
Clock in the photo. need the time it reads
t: 11:04
